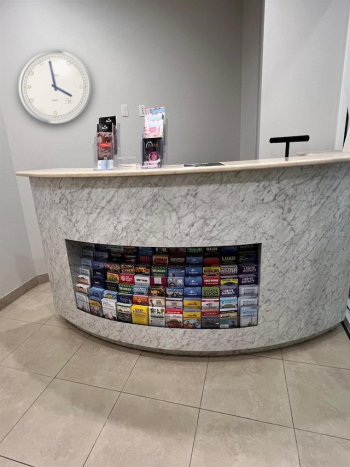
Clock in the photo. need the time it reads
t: 3:58
